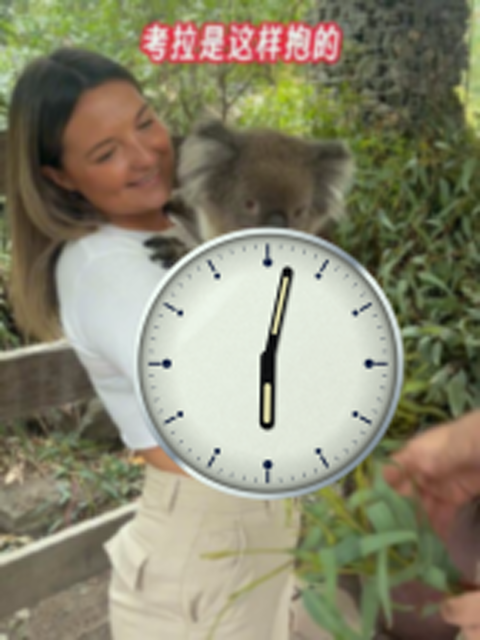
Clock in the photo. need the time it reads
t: 6:02
